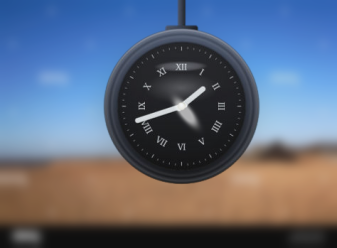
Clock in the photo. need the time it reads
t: 1:42
